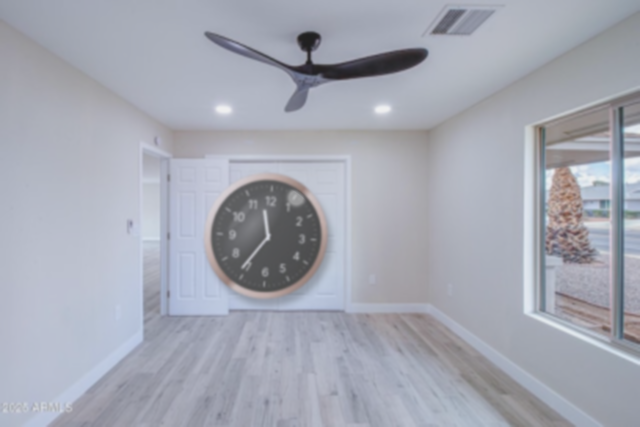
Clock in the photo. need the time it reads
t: 11:36
